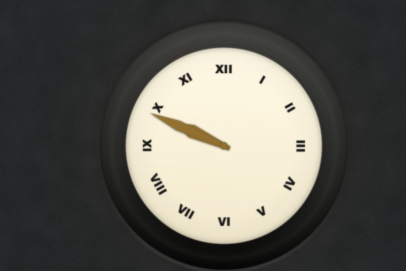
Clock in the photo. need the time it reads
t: 9:49
